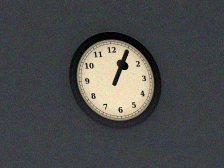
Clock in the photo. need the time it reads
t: 1:05
